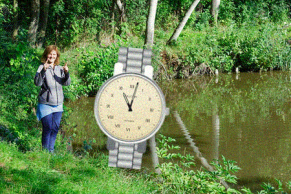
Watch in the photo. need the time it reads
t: 11:02
